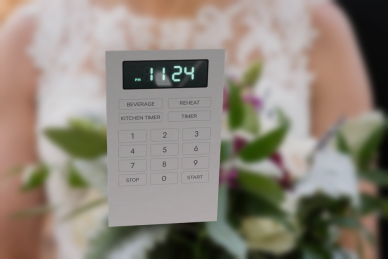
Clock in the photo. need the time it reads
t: 11:24
